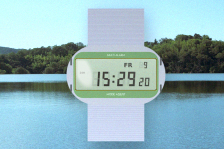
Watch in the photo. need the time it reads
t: 15:29:20
